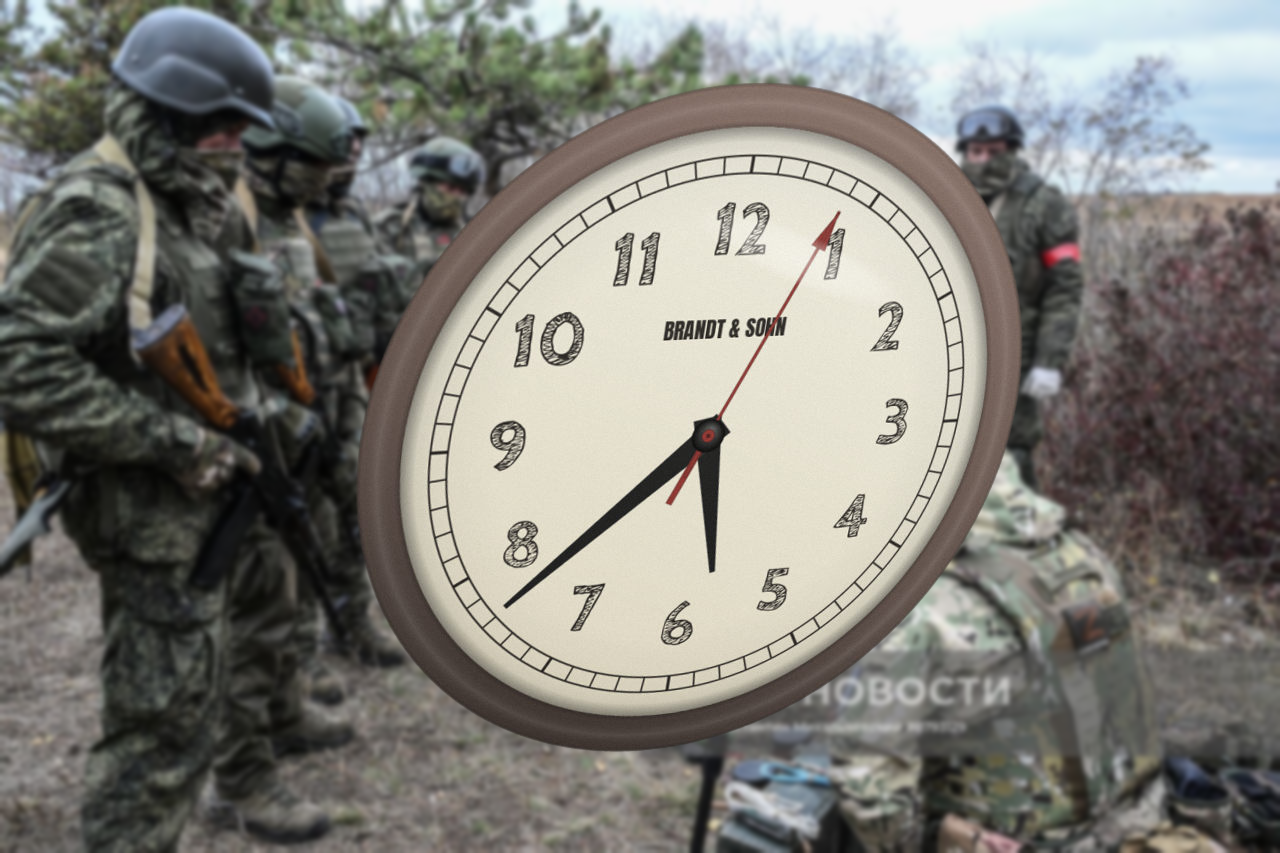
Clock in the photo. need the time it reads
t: 5:38:04
